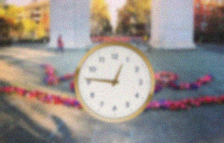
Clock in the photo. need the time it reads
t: 12:46
